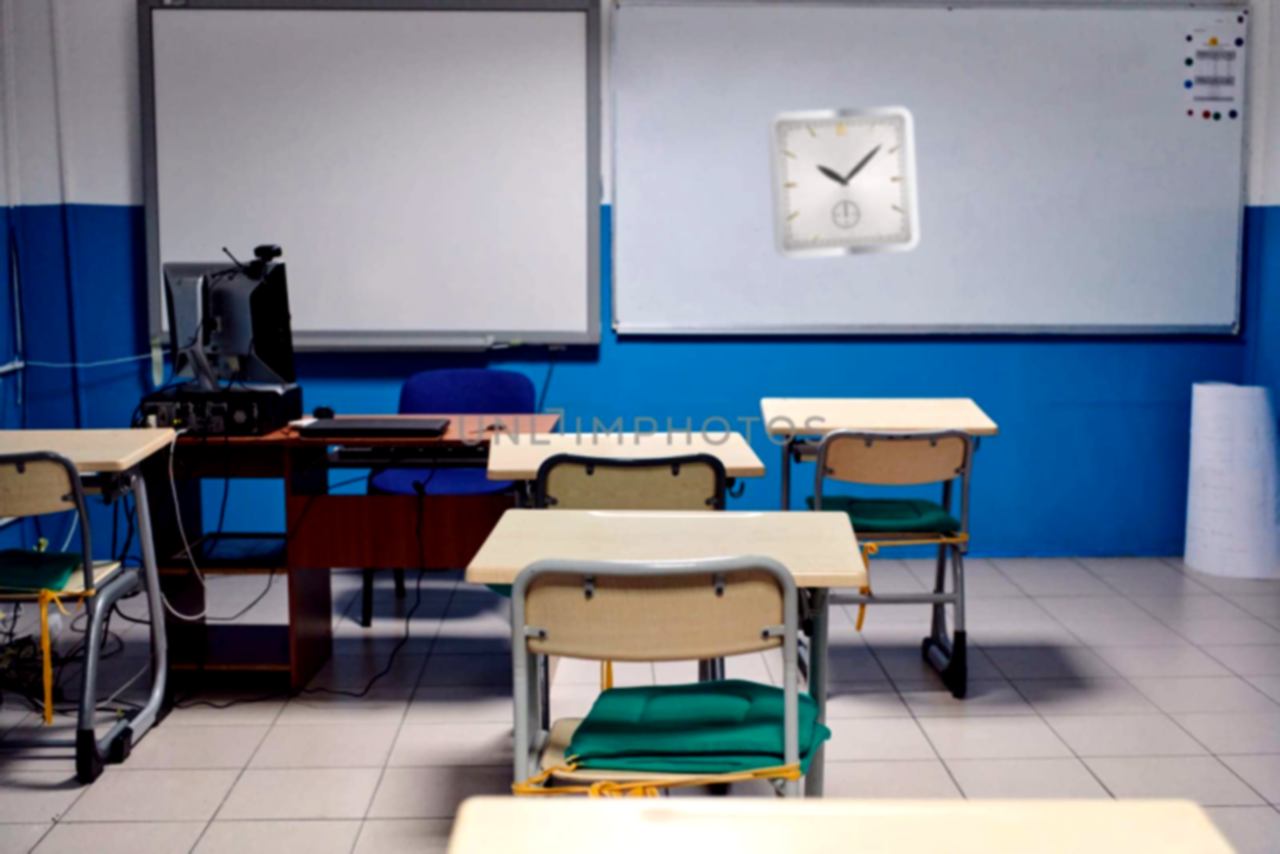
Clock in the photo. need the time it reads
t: 10:08
